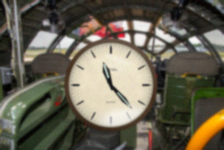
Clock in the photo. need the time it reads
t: 11:23
